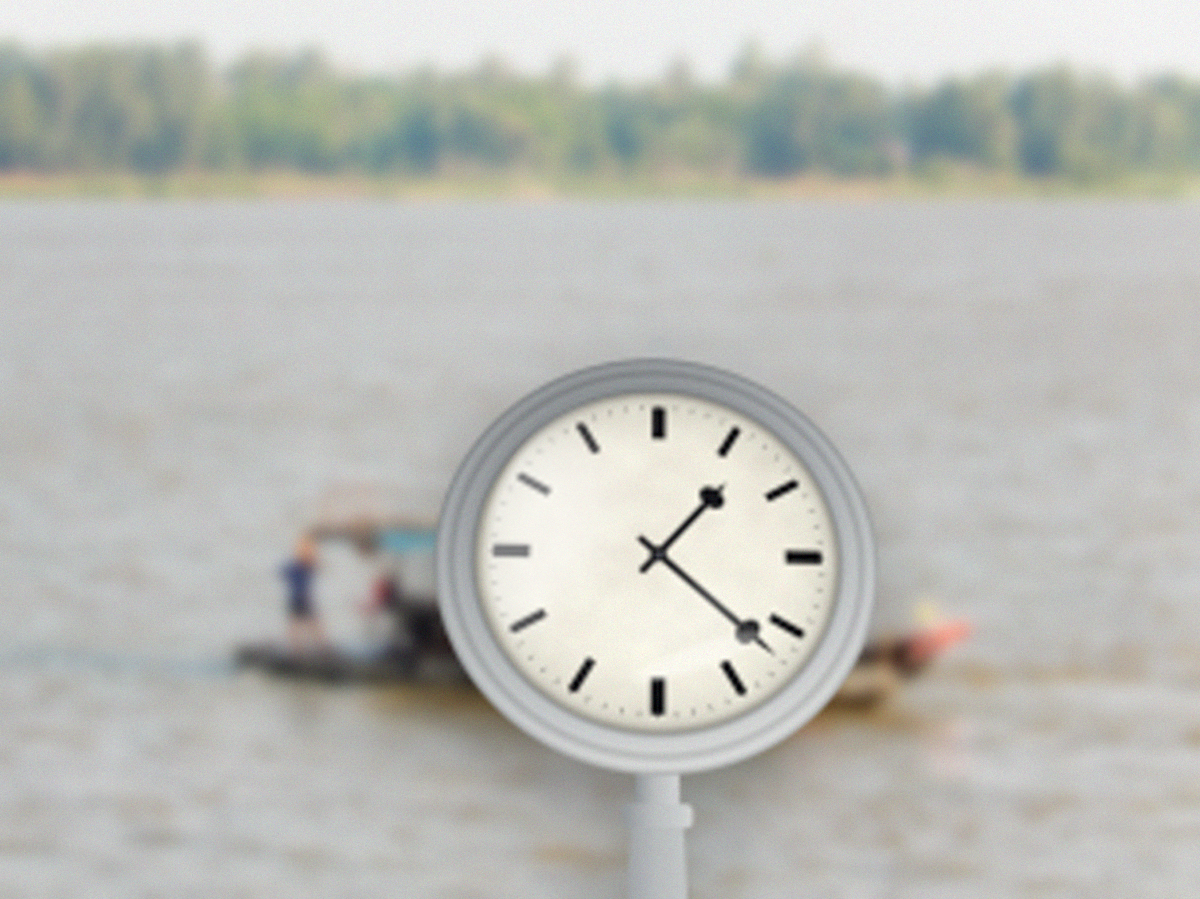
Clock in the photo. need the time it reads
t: 1:22
